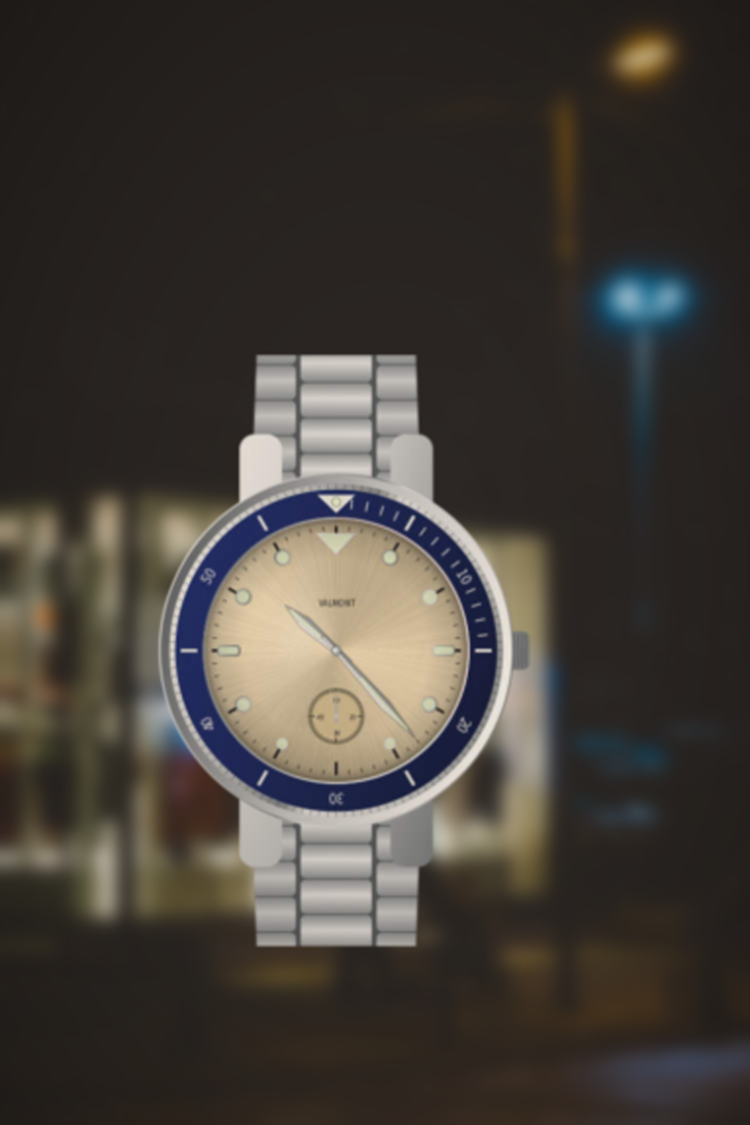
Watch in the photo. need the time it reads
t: 10:23
